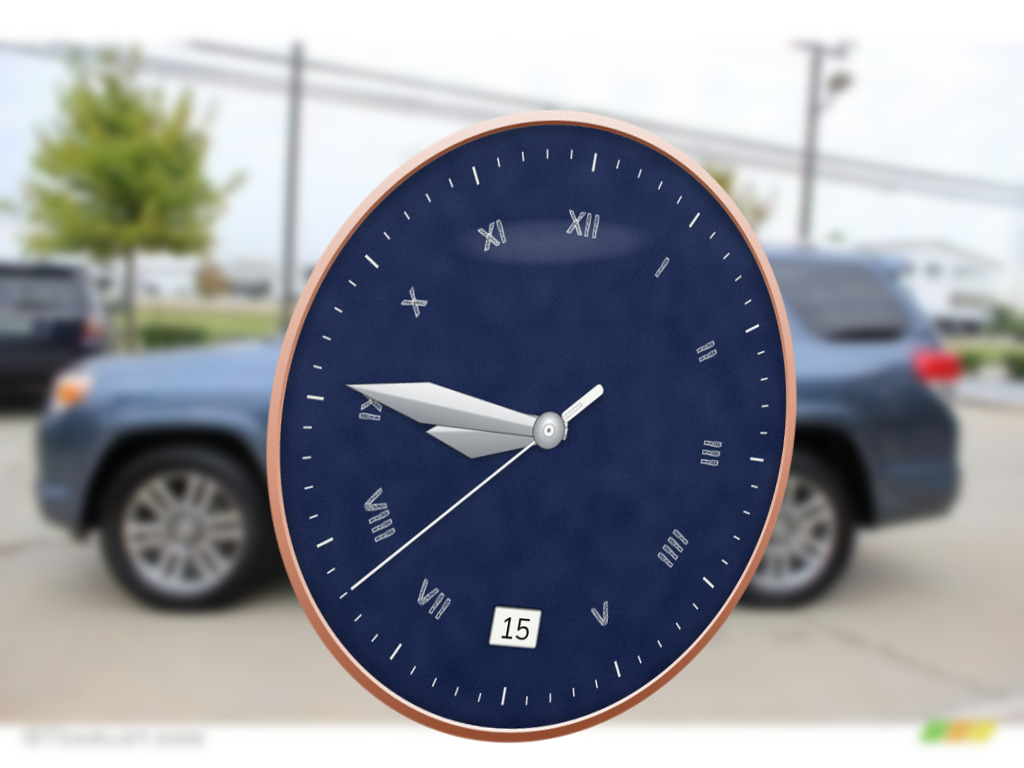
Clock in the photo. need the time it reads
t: 8:45:38
